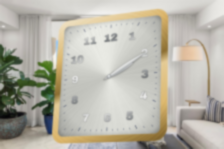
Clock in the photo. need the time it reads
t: 2:10
